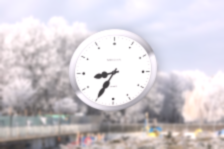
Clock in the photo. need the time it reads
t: 8:35
